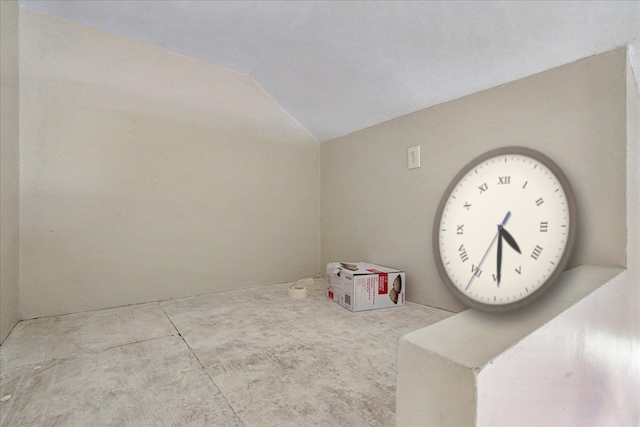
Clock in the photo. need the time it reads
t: 4:29:35
